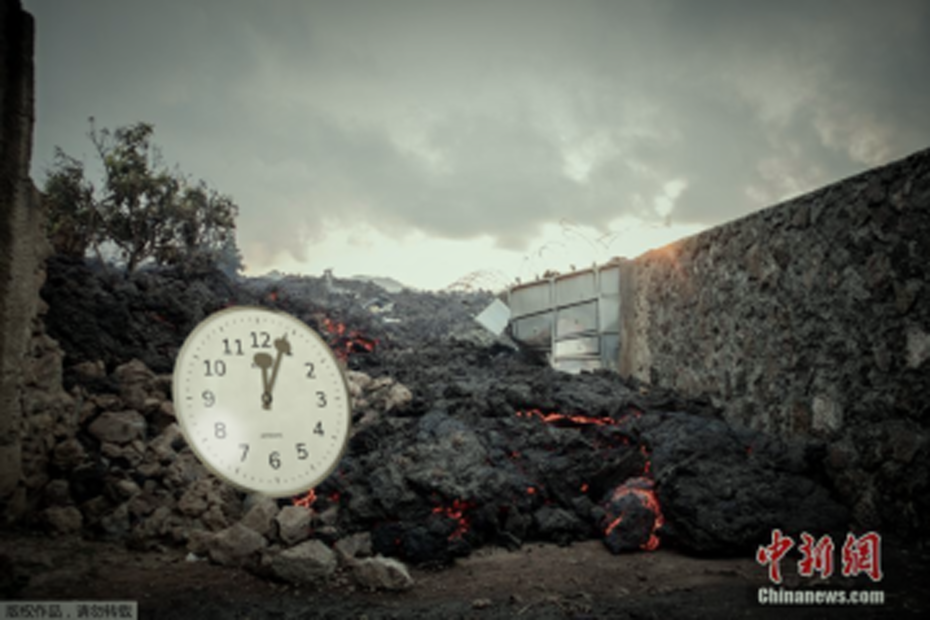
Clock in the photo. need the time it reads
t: 12:04
